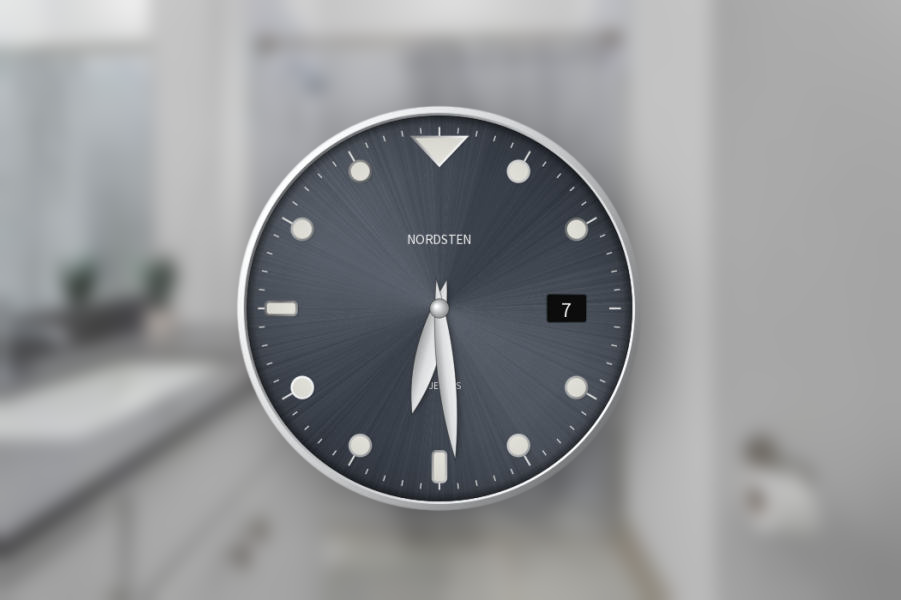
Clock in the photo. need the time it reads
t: 6:29
